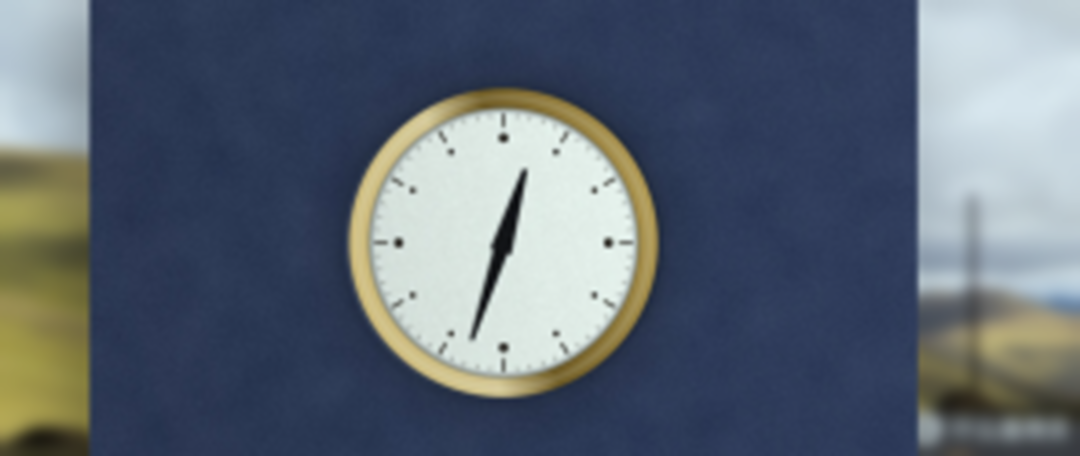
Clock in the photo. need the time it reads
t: 12:33
